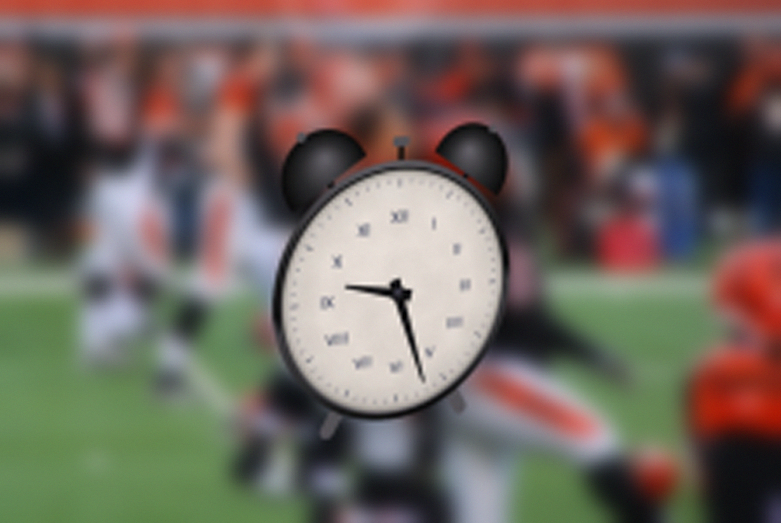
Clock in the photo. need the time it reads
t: 9:27
